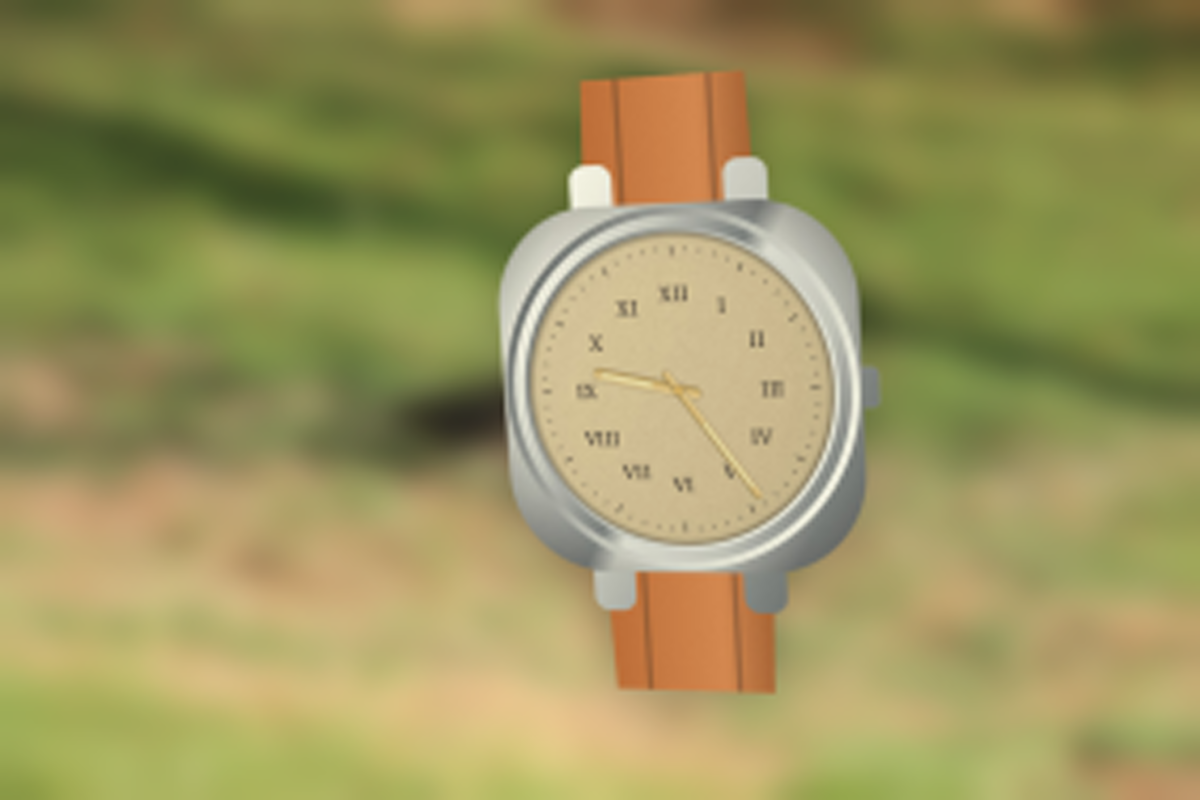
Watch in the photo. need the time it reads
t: 9:24
